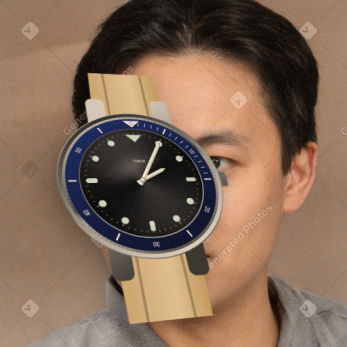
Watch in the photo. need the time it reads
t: 2:05
